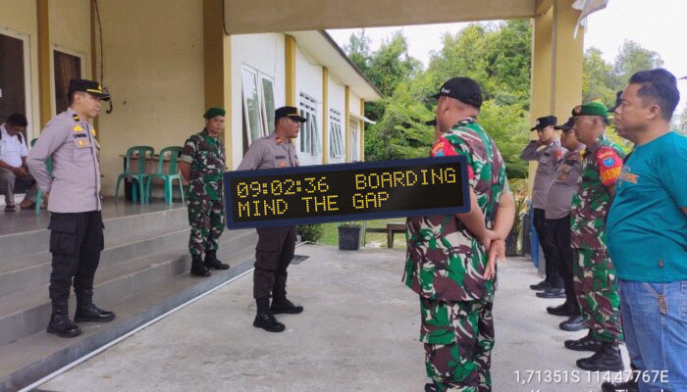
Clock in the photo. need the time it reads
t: 9:02:36
